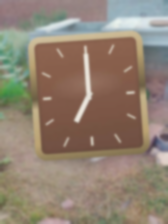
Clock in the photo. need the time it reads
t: 7:00
